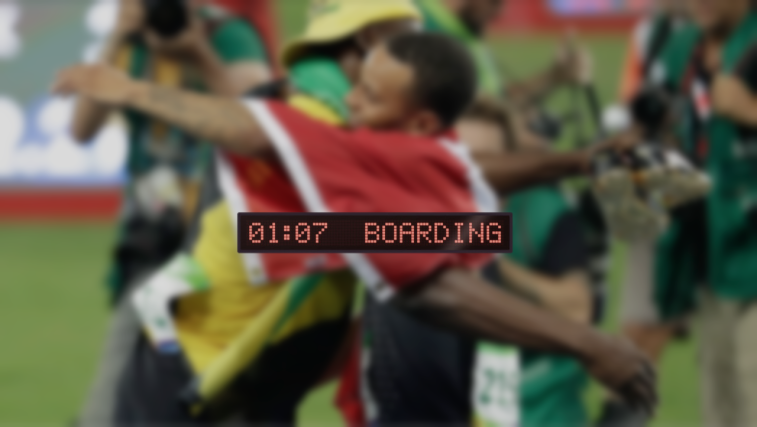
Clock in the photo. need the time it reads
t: 1:07
